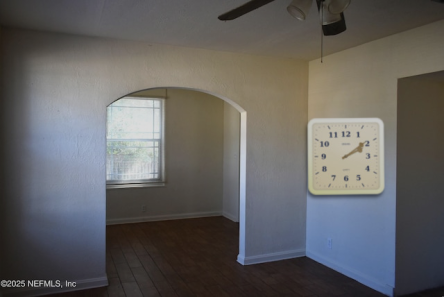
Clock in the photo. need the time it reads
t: 2:09
